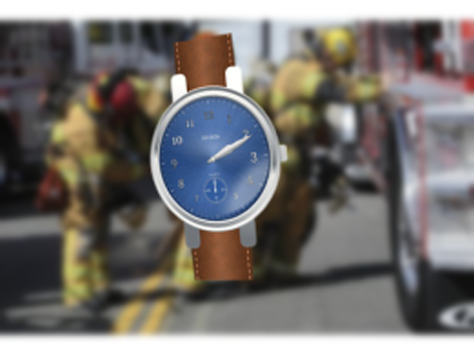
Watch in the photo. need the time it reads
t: 2:11
